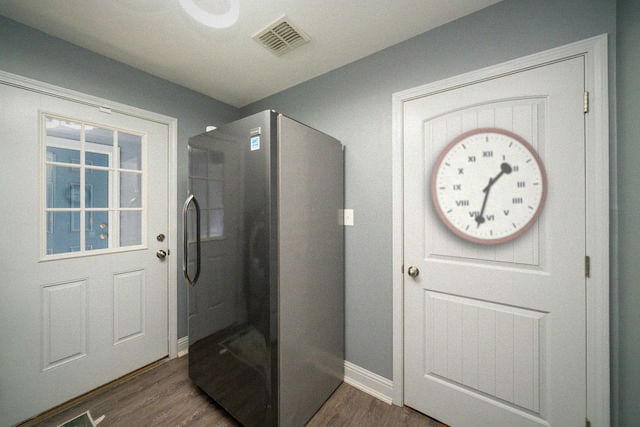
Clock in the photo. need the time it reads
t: 1:33
